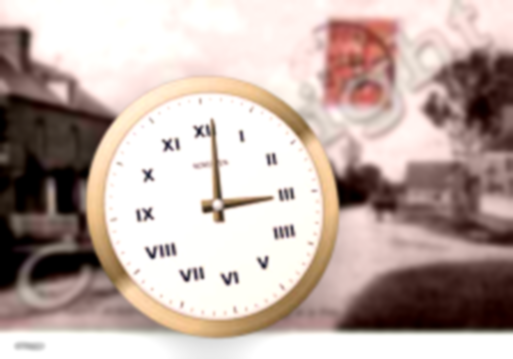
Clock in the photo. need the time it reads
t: 3:01
